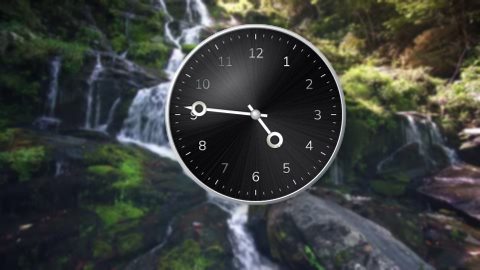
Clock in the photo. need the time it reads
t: 4:46
